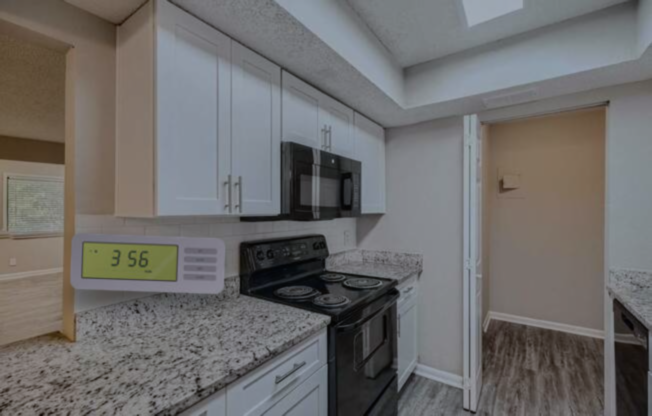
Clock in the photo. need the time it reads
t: 3:56
